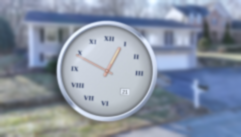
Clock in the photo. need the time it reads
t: 12:49
